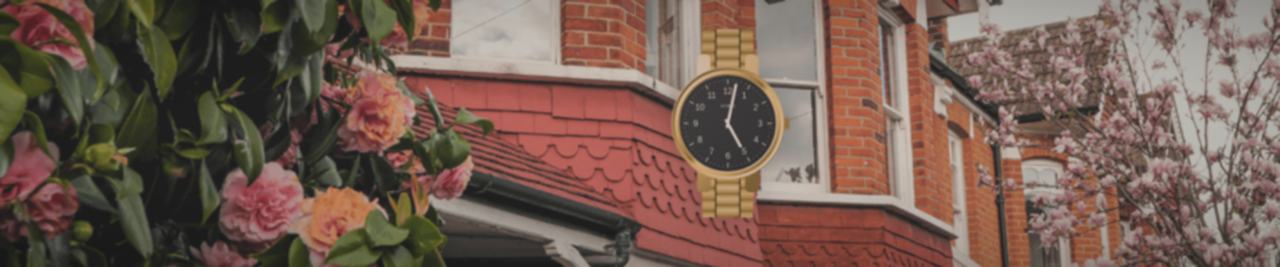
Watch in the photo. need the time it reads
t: 5:02
